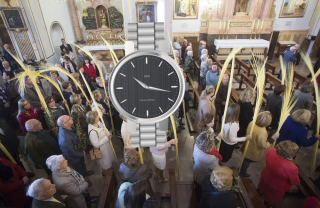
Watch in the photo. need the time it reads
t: 10:17
